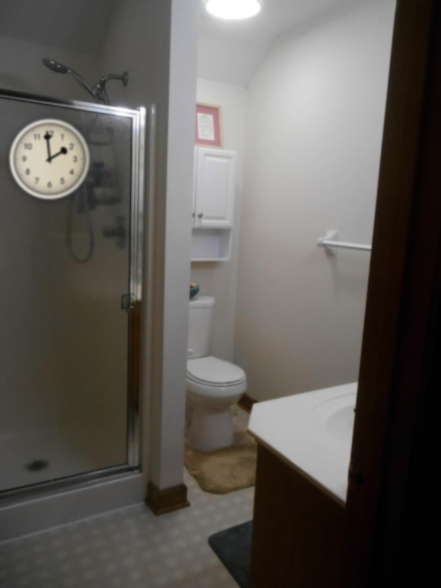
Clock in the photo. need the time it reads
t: 1:59
